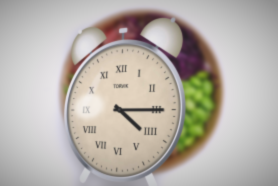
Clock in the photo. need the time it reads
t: 4:15
